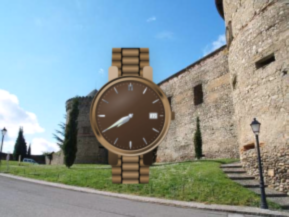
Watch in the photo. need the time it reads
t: 7:40
